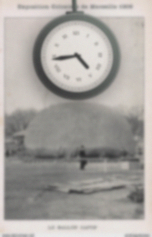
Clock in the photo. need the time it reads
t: 4:44
